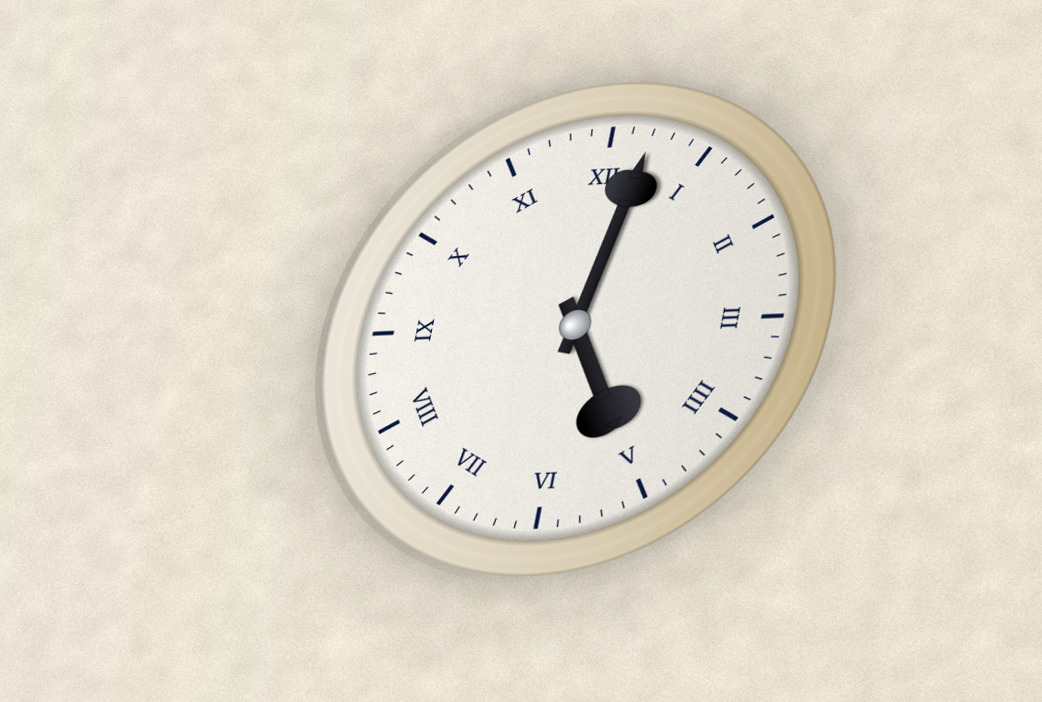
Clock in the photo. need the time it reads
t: 5:02
